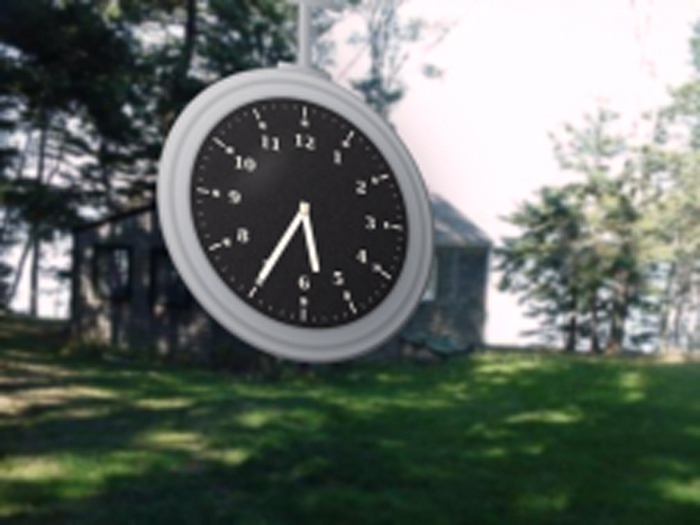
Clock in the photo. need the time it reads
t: 5:35
